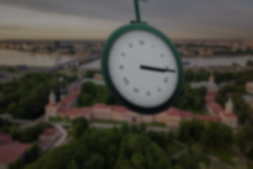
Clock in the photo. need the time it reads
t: 3:16
